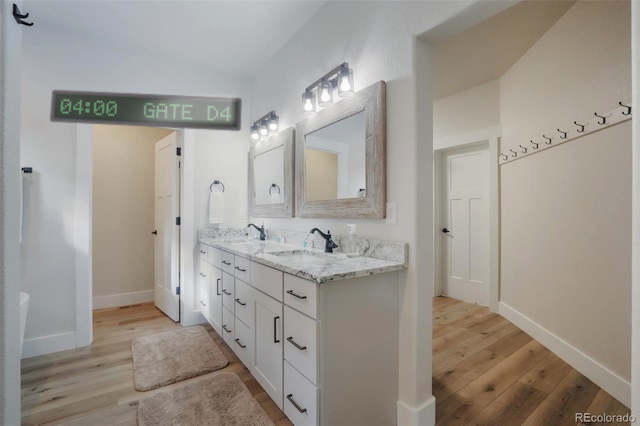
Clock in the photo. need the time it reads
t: 4:00
